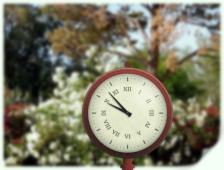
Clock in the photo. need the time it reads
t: 9:53
